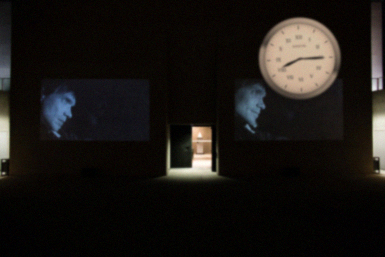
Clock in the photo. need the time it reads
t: 8:15
